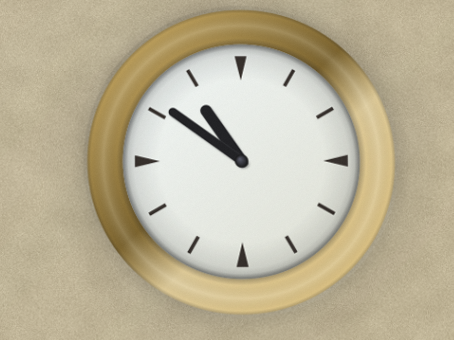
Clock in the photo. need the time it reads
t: 10:51
